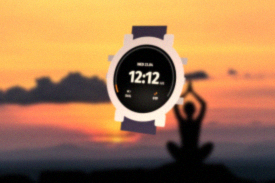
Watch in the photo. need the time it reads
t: 12:12
